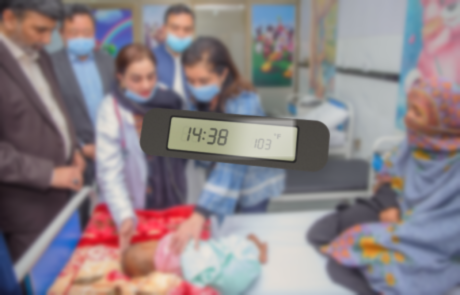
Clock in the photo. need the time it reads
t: 14:38
